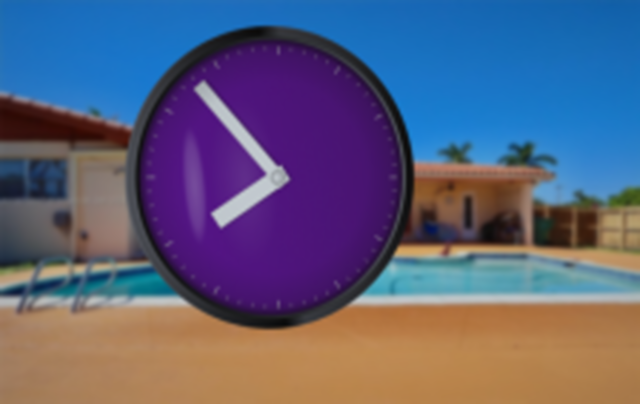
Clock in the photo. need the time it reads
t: 7:53
